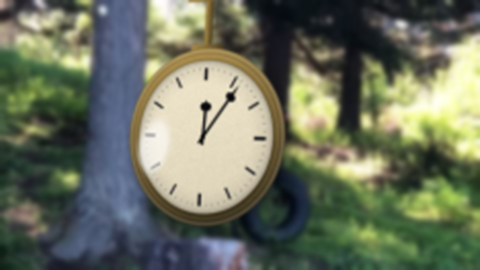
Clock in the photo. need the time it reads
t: 12:06
